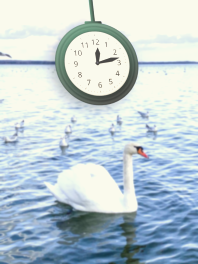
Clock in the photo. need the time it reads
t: 12:13
